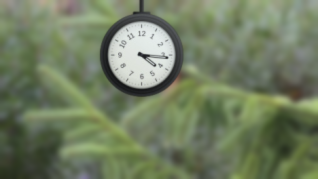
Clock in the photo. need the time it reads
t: 4:16
